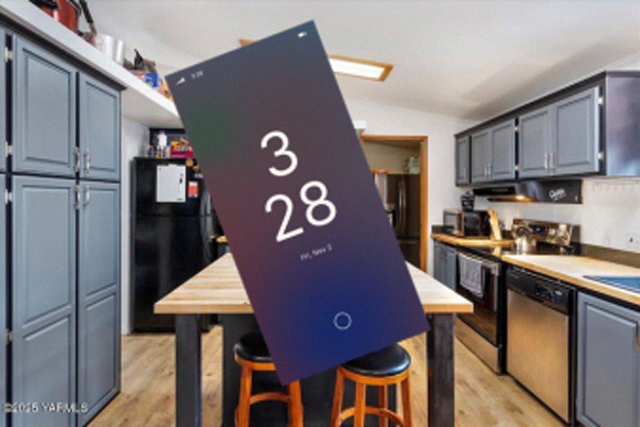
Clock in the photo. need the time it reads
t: 3:28
